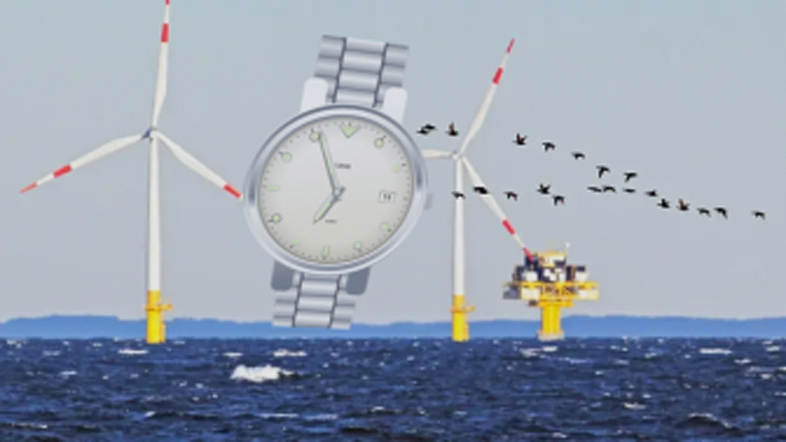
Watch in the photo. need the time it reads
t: 6:56
